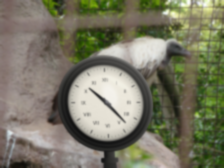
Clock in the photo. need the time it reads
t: 10:23
